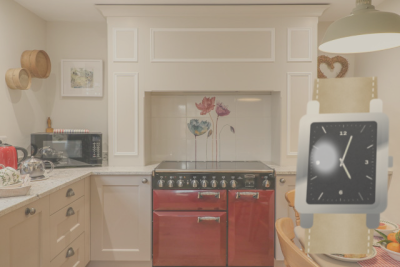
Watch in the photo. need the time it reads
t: 5:03
